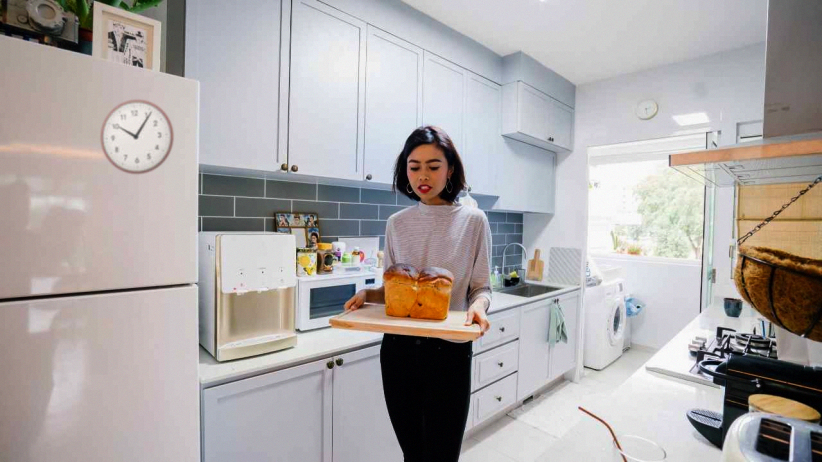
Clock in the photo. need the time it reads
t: 10:06
